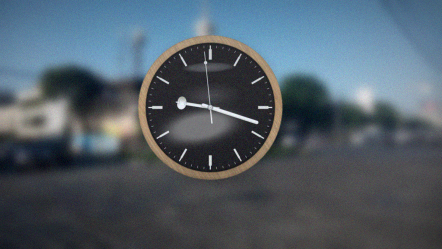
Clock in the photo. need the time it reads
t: 9:17:59
